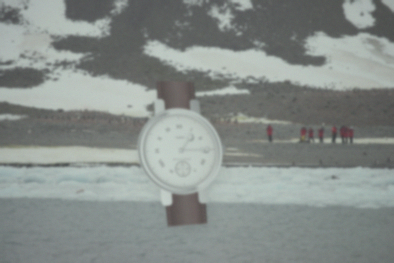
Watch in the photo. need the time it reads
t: 1:15
